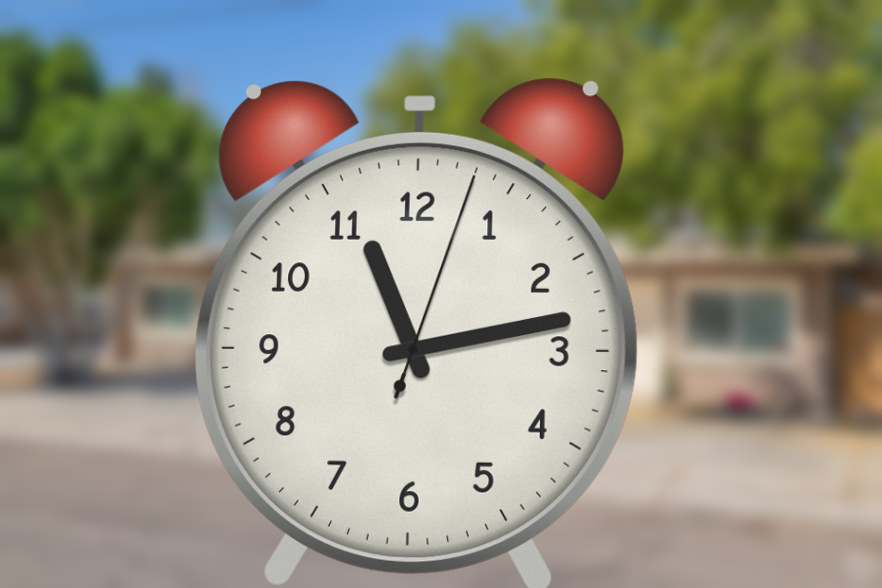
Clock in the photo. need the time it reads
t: 11:13:03
